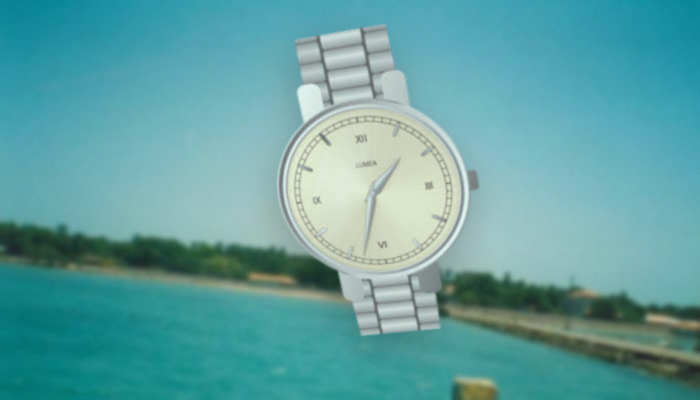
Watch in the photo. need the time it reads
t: 1:33
